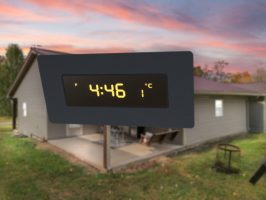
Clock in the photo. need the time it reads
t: 4:46
